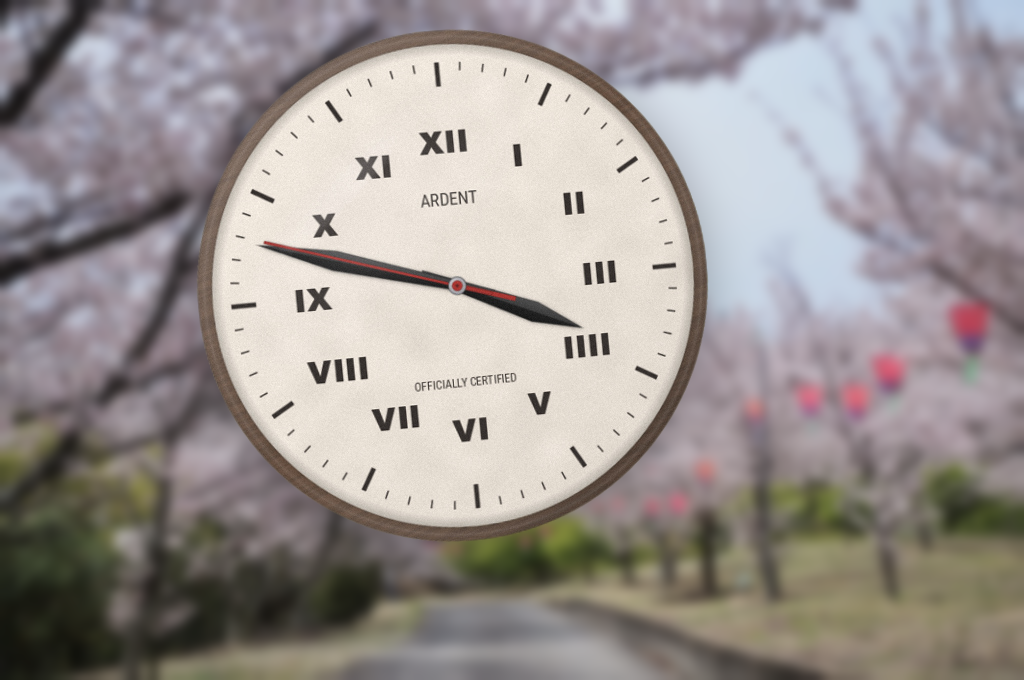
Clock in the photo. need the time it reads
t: 3:47:48
